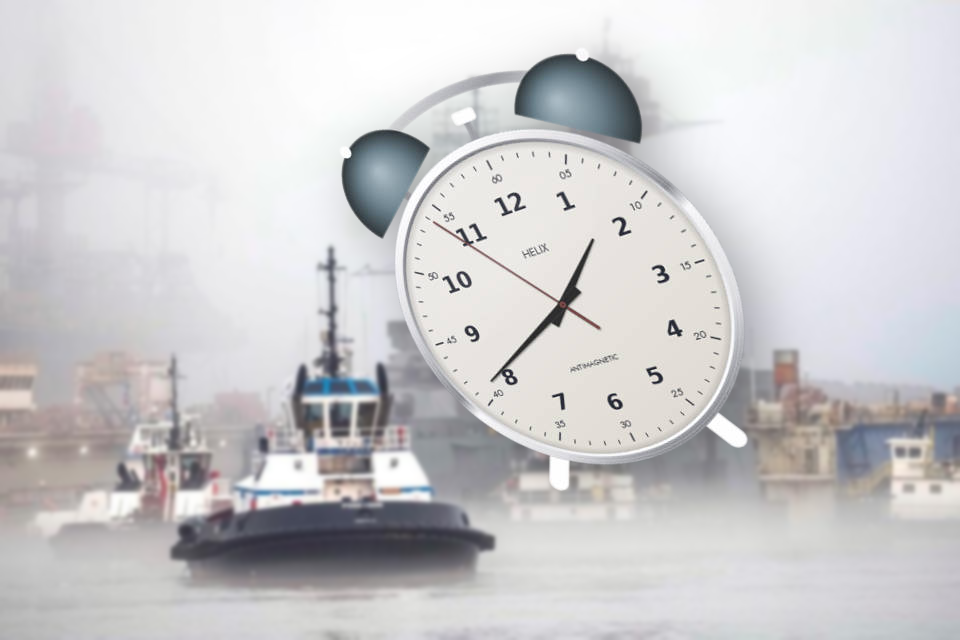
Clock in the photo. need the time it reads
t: 1:40:54
